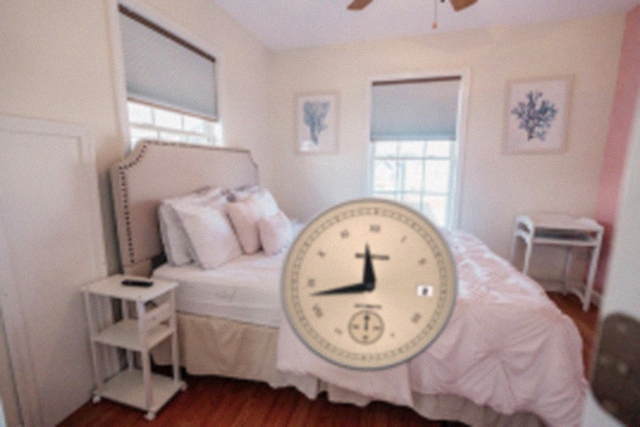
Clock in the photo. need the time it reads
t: 11:43
